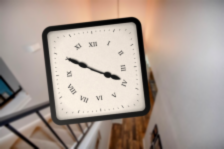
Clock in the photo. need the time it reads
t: 3:50
